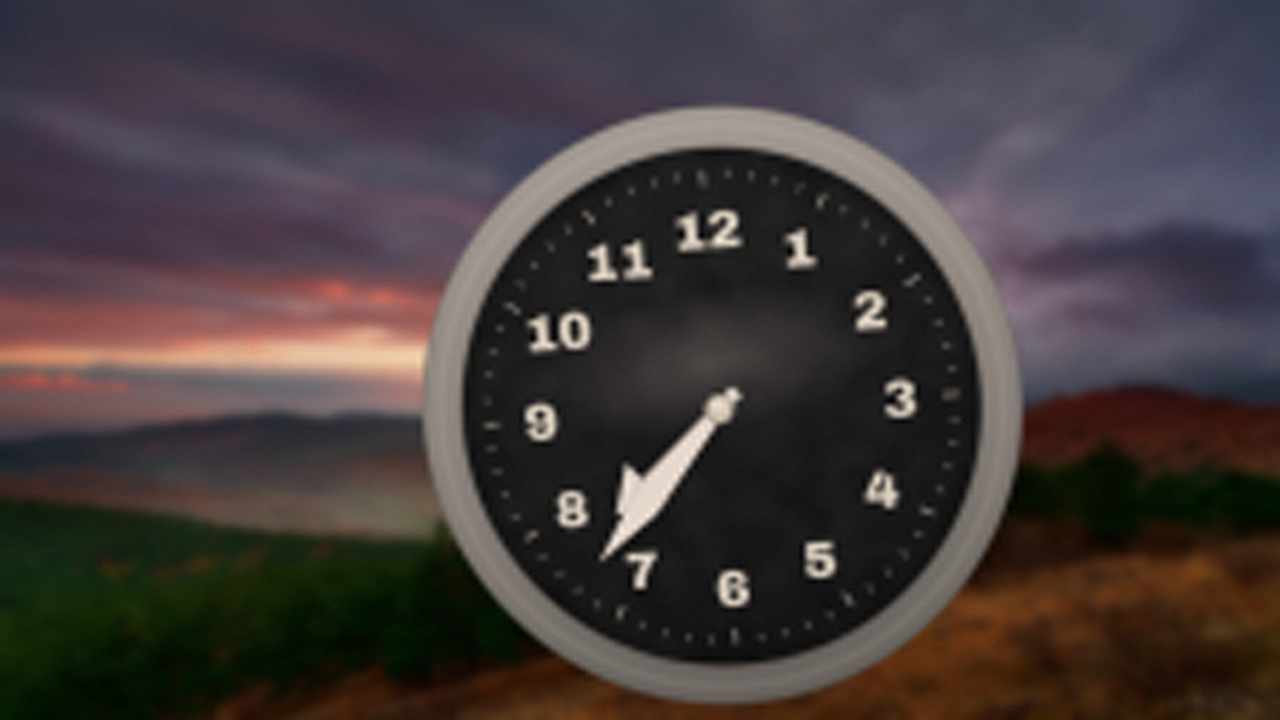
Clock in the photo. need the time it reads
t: 7:37
